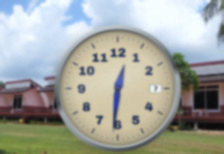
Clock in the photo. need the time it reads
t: 12:31
